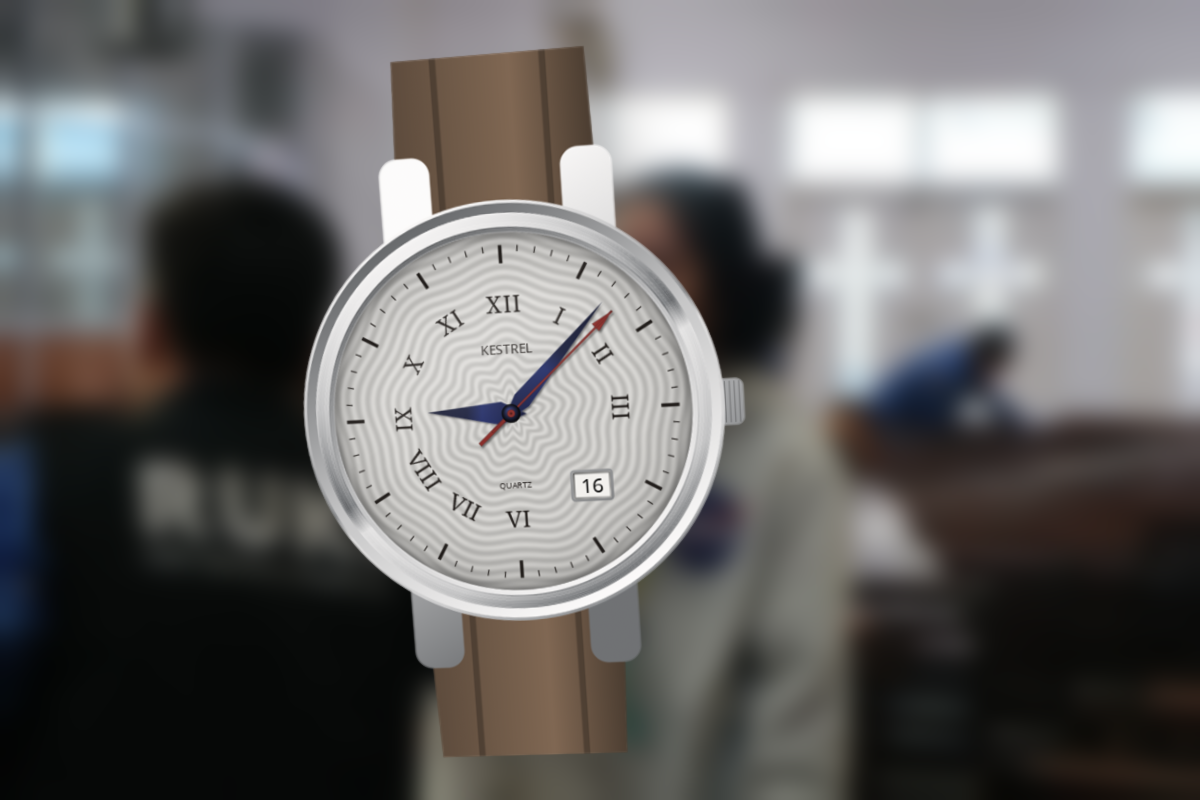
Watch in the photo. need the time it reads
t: 9:07:08
